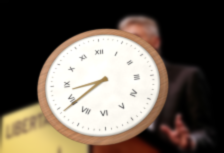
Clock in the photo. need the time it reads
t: 8:39
